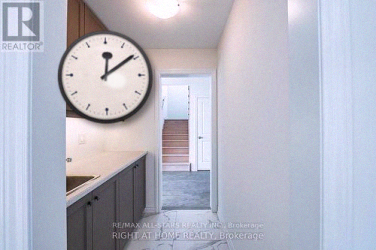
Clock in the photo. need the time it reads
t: 12:09
